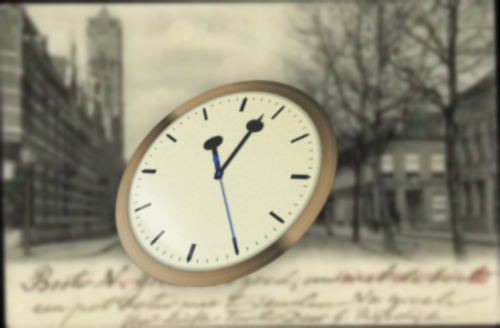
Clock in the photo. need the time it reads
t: 11:03:25
